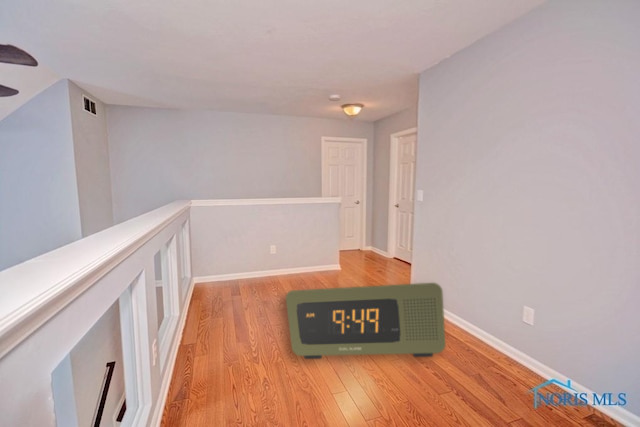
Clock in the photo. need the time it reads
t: 9:49
